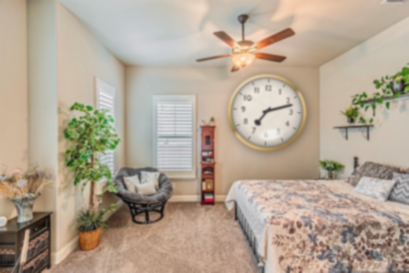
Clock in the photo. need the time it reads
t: 7:12
